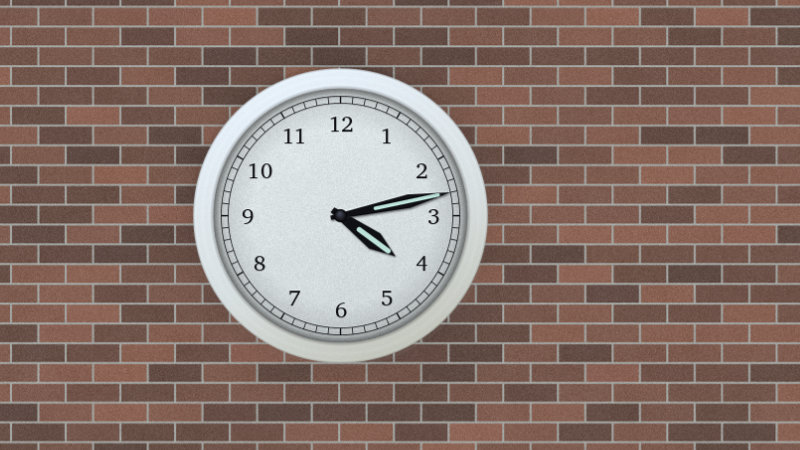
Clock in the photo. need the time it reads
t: 4:13
